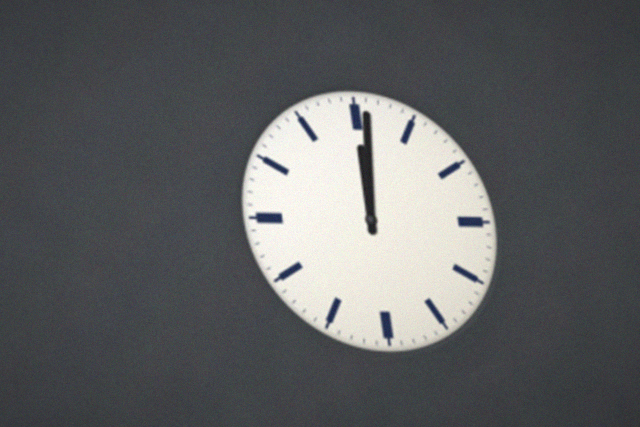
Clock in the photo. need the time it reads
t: 12:01
